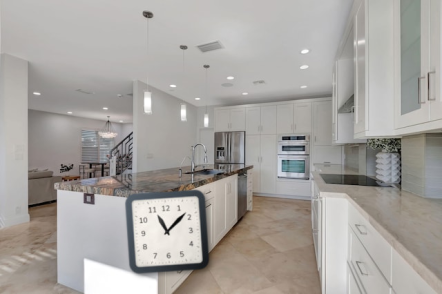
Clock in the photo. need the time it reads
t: 11:08
